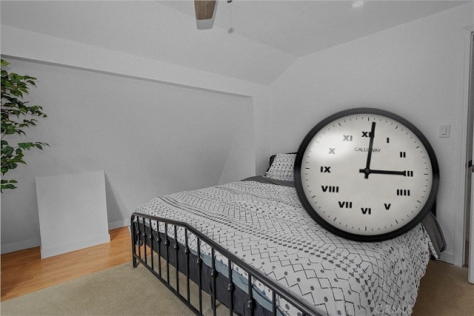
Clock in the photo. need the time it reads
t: 3:01
